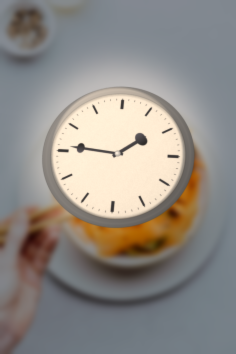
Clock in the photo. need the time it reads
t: 1:46
